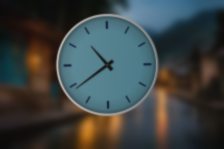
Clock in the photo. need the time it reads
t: 10:39
